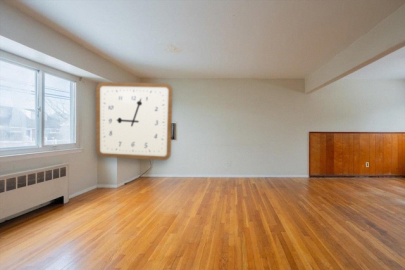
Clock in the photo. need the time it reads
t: 9:03
